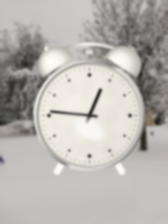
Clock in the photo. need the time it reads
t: 12:46
